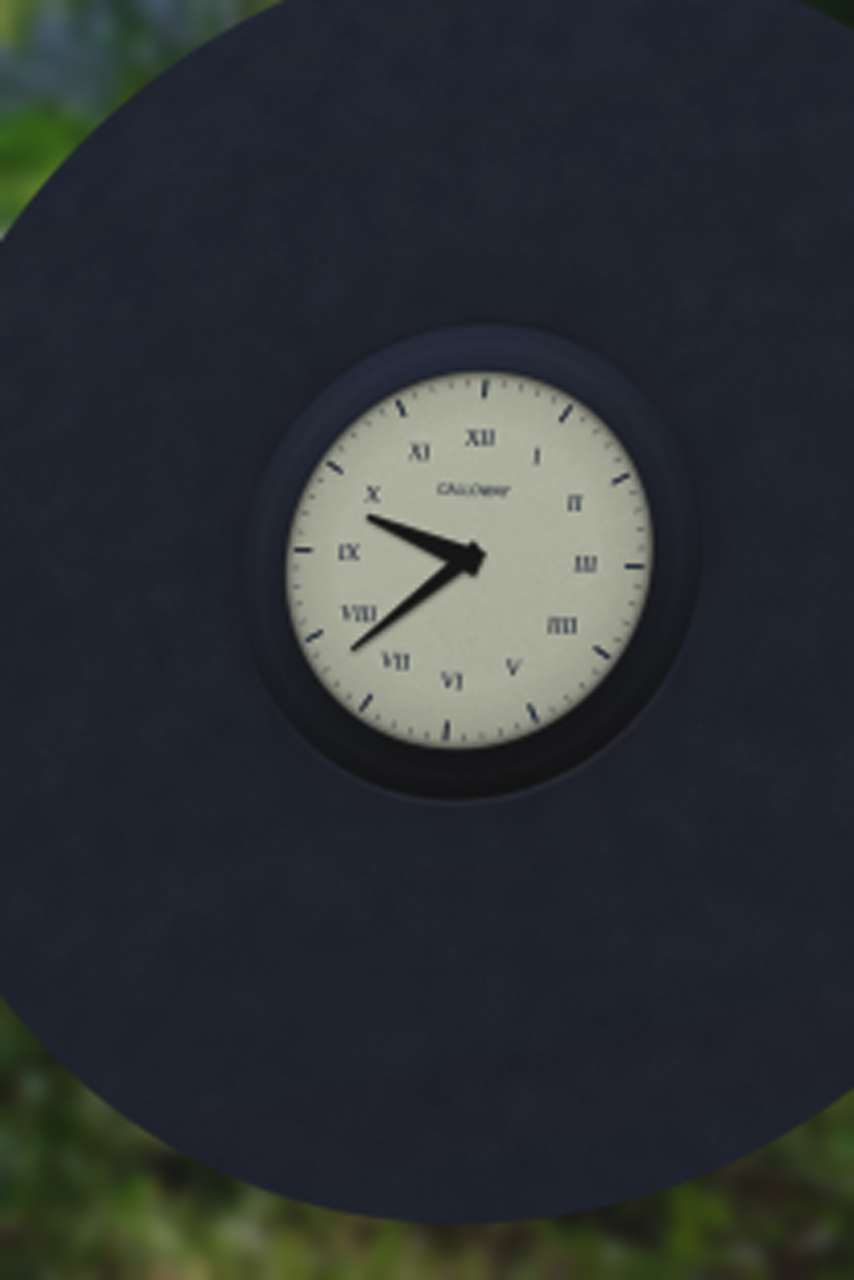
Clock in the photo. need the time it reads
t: 9:38
